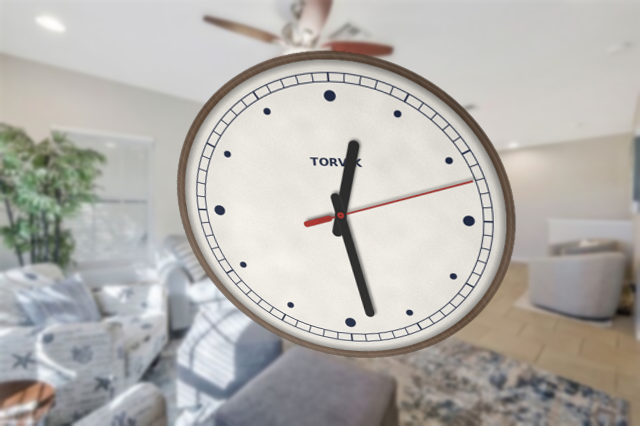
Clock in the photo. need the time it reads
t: 12:28:12
